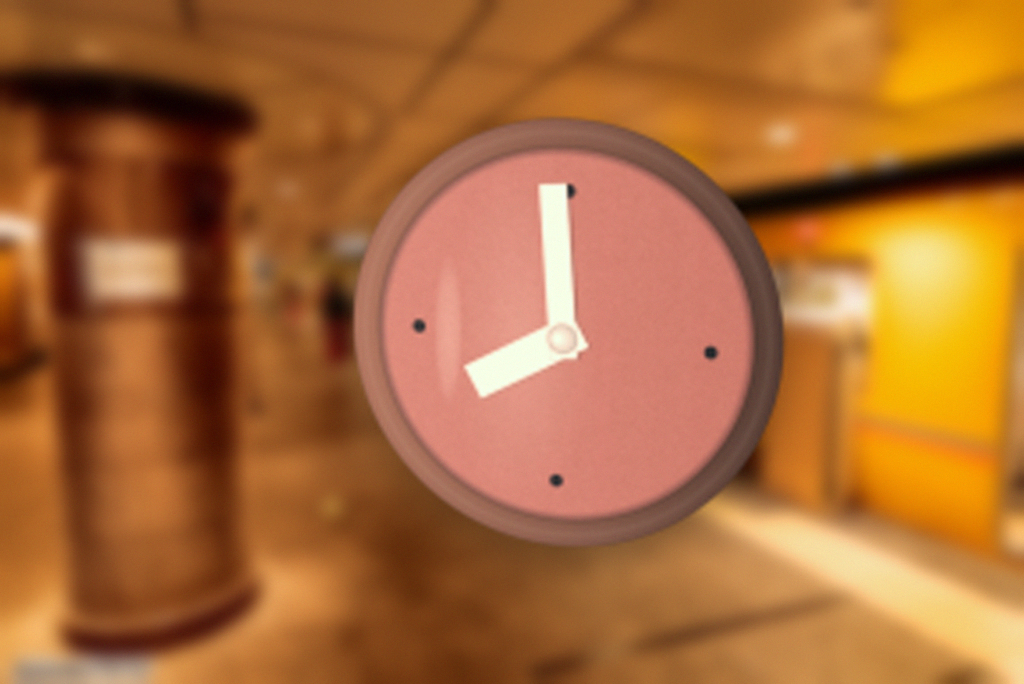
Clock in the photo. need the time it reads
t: 7:59
